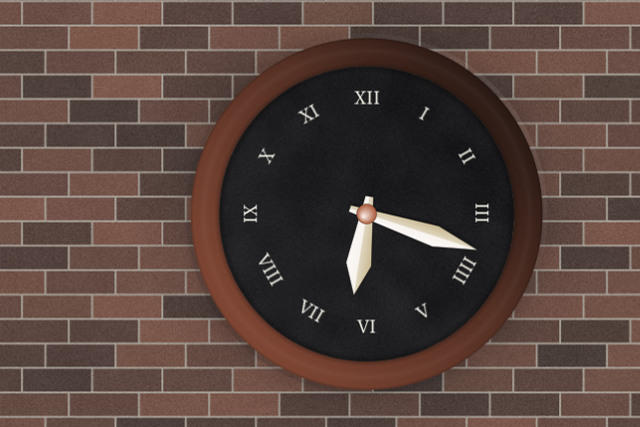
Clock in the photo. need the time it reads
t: 6:18
